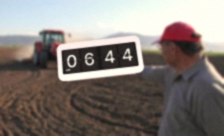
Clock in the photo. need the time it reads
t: 6:44
